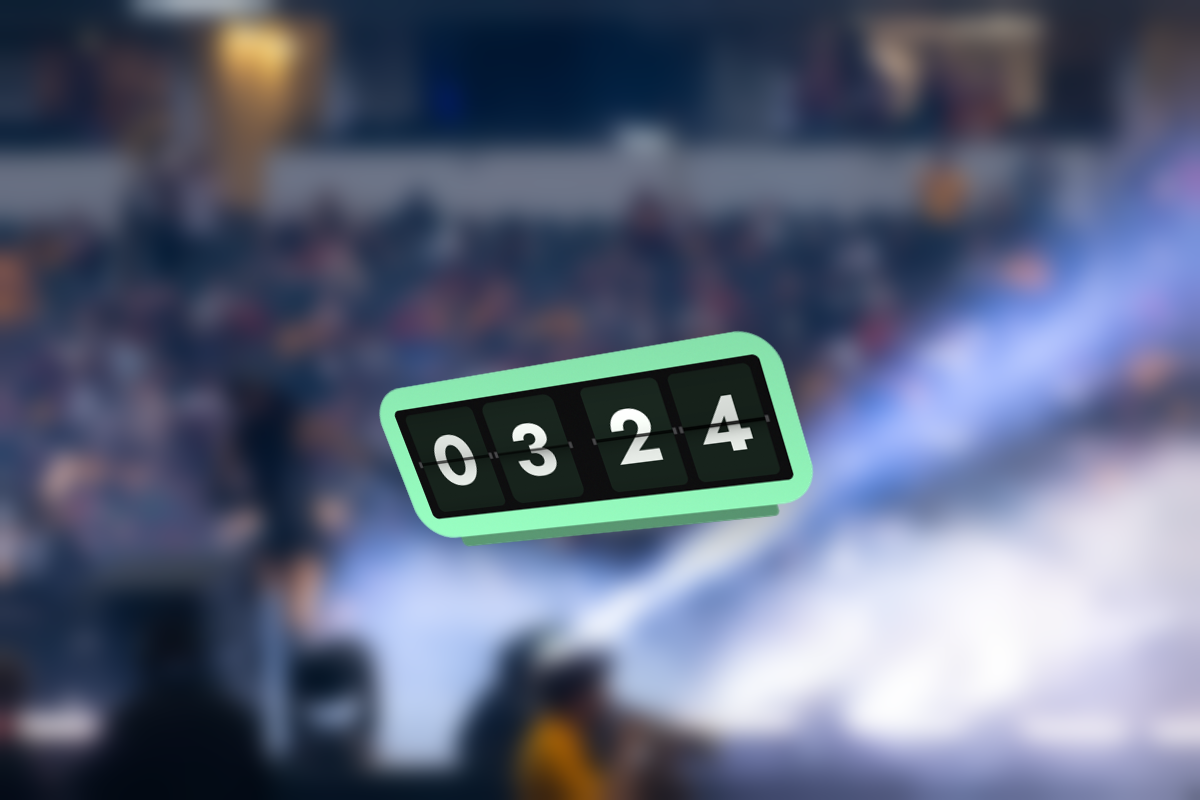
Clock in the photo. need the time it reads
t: 3:24
